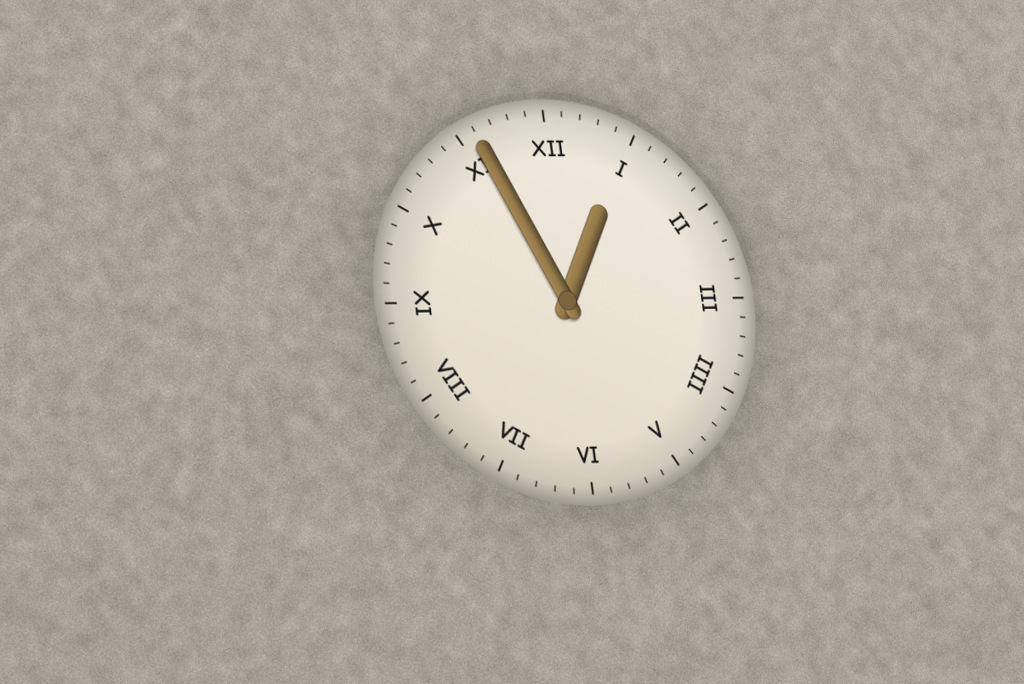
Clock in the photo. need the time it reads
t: 12:56
